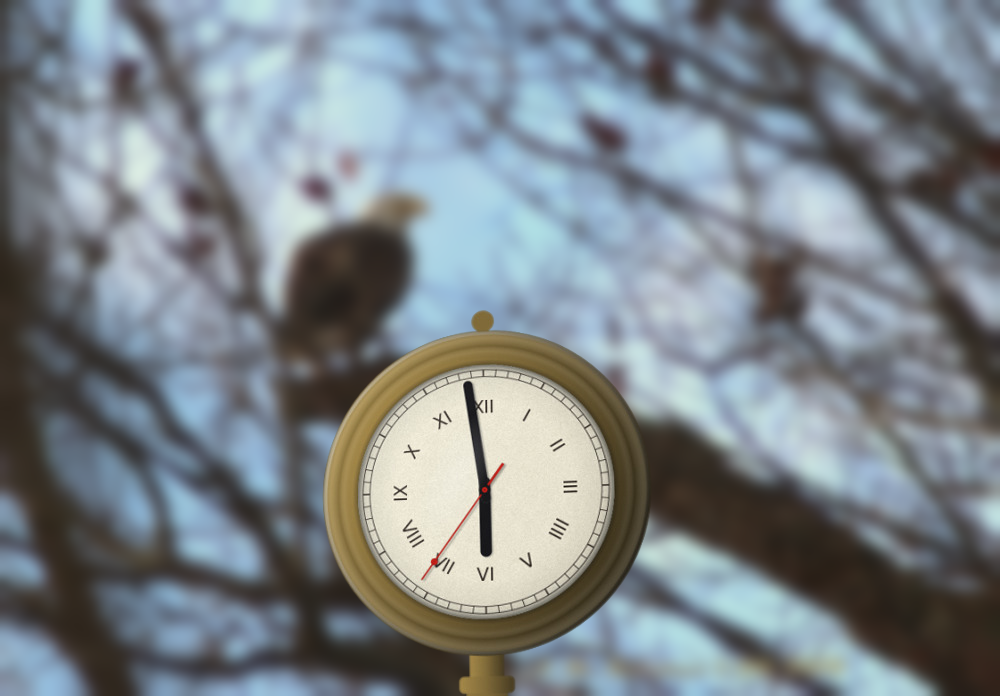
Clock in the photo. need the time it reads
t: 5:58:36
